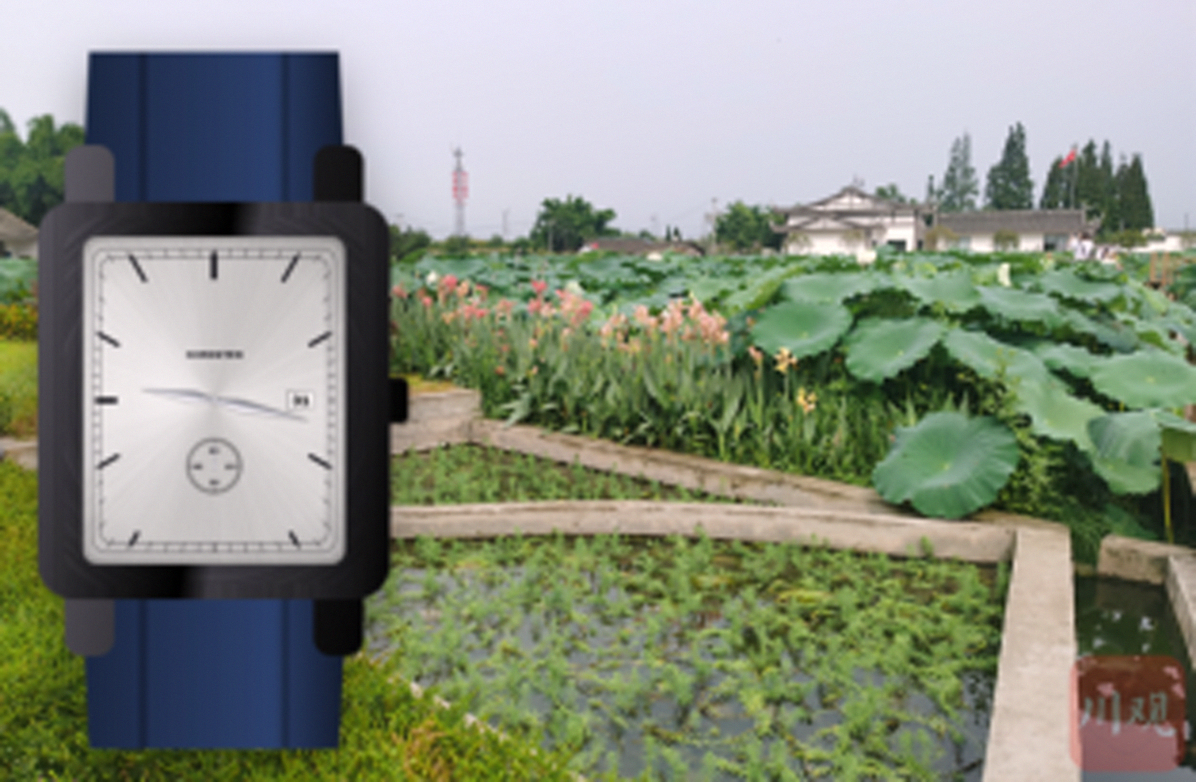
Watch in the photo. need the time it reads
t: 9:17
